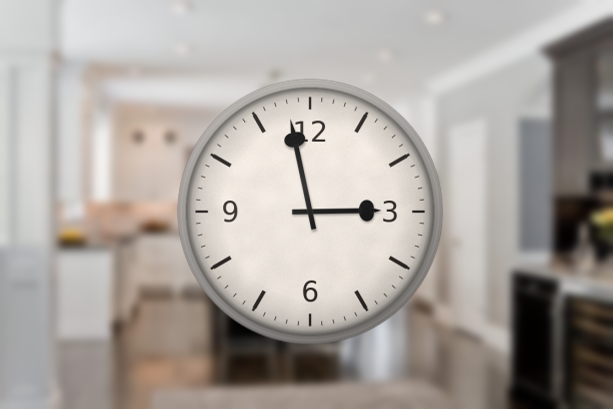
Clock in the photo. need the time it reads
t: 2:58
